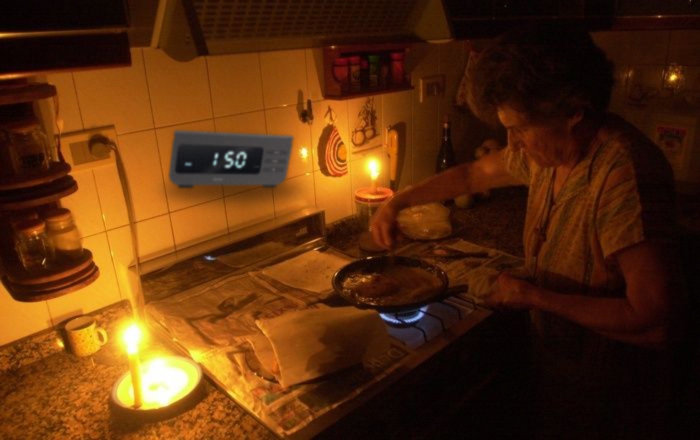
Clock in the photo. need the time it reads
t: 1:50
